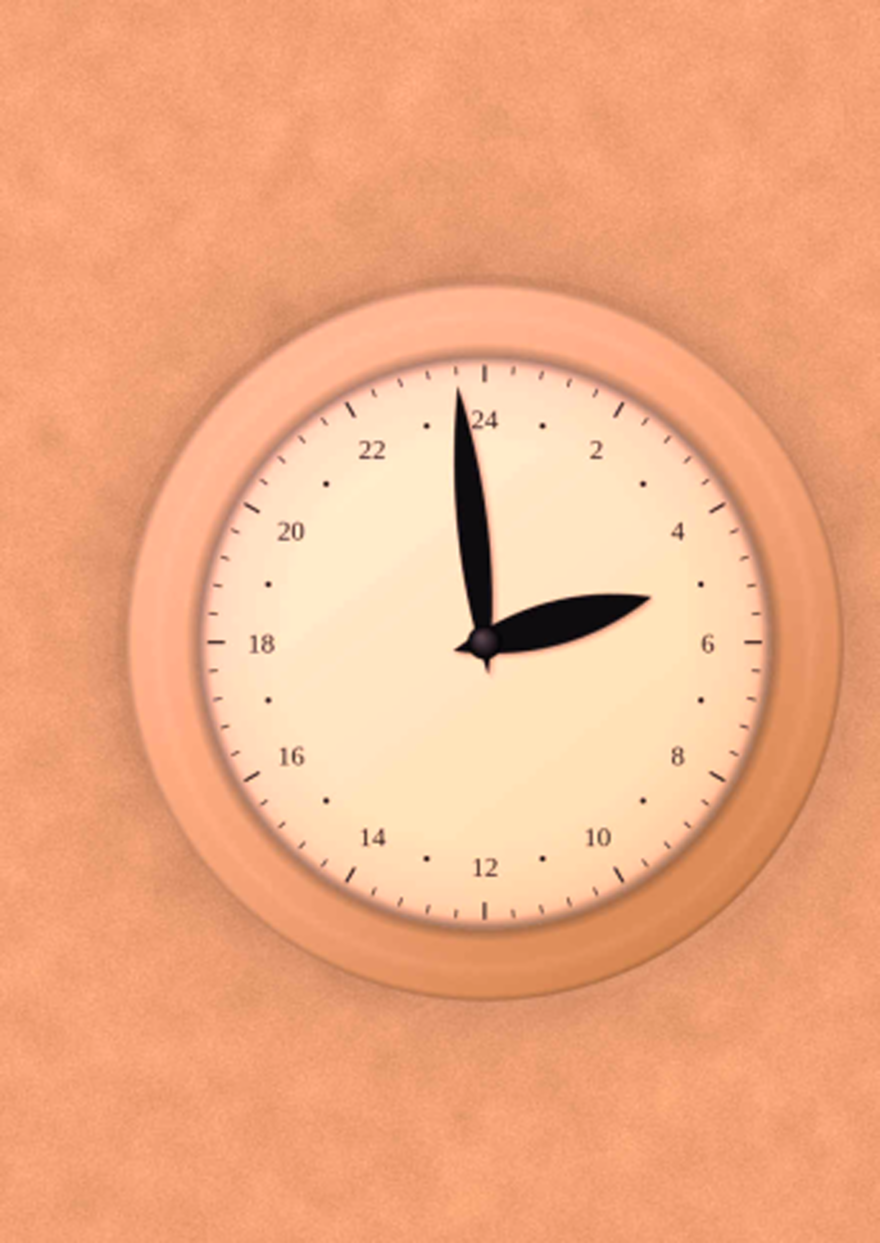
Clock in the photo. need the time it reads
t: 4:59
